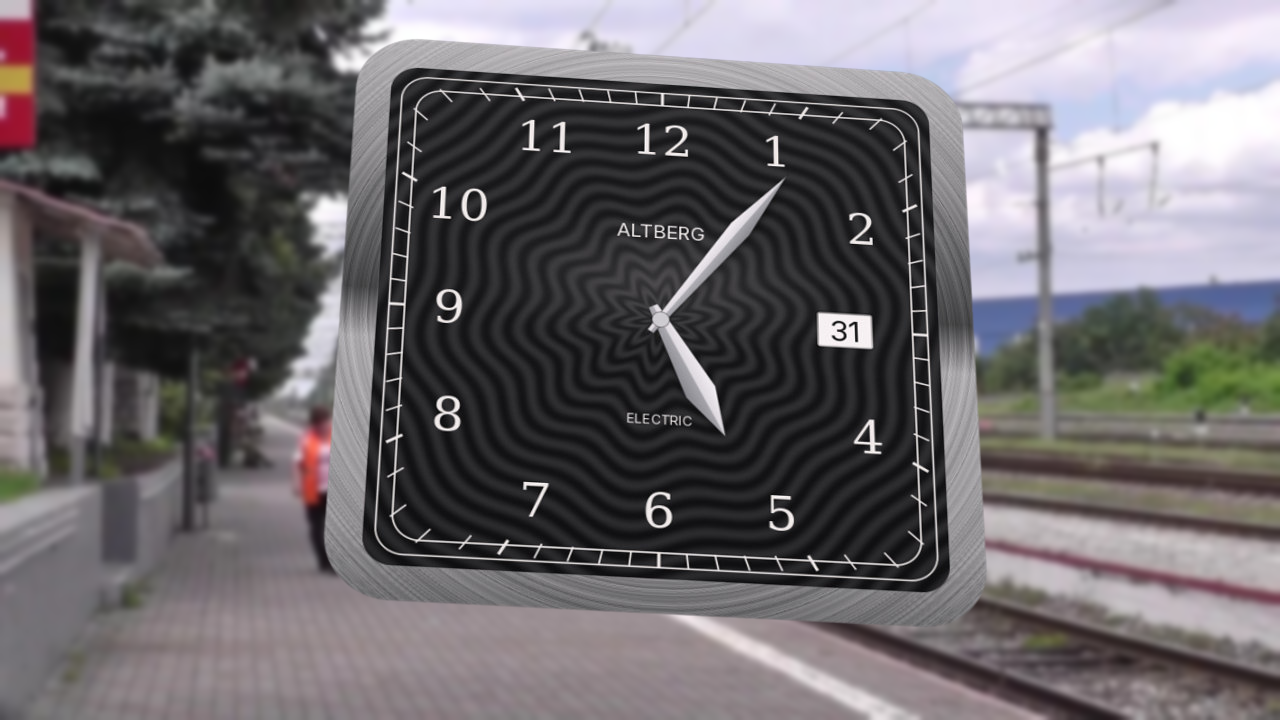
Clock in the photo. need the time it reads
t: 5:06
